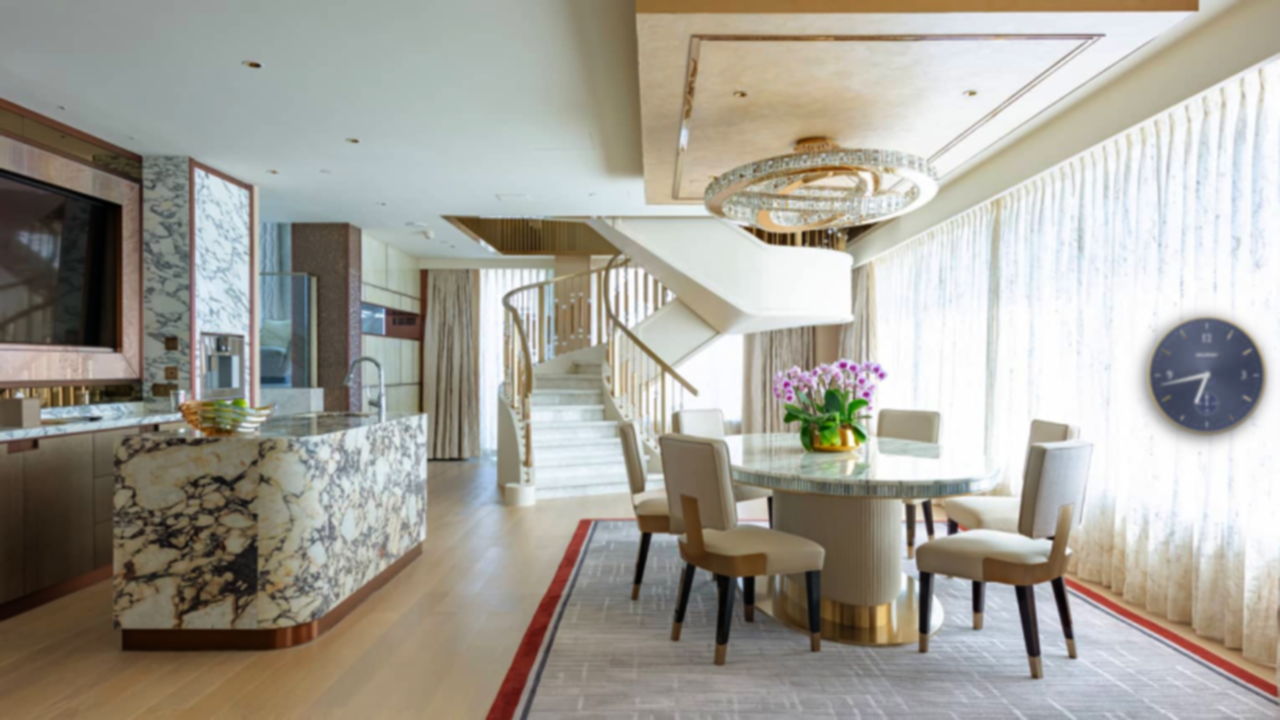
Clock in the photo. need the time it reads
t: 6:43
